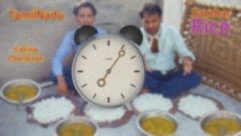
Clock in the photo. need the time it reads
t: 7:06
